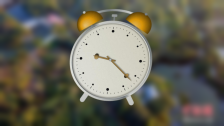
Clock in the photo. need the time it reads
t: 9:22
